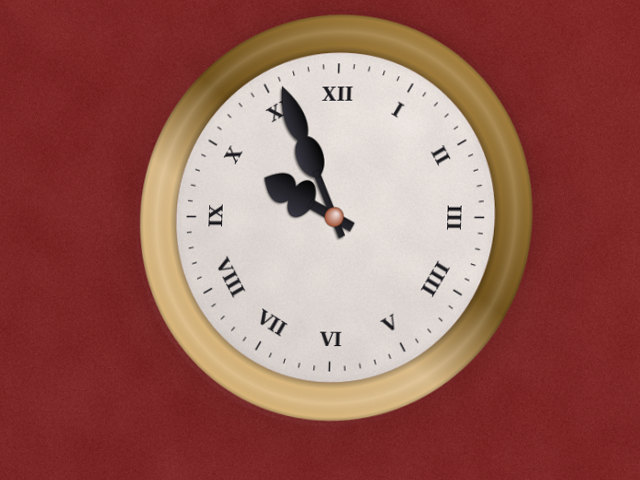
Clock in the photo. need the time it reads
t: 9:56
